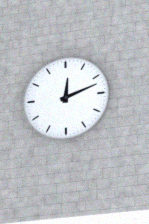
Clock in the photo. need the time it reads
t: 12:12
